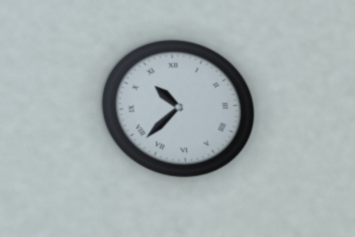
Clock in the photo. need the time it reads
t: 10:38
